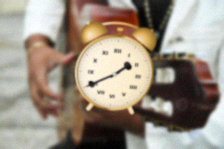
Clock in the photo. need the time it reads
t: 1:40
